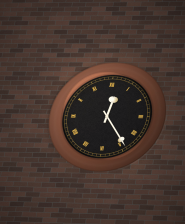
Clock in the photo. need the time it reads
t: 12:24
